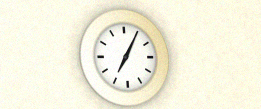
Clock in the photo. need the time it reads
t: 7:05
